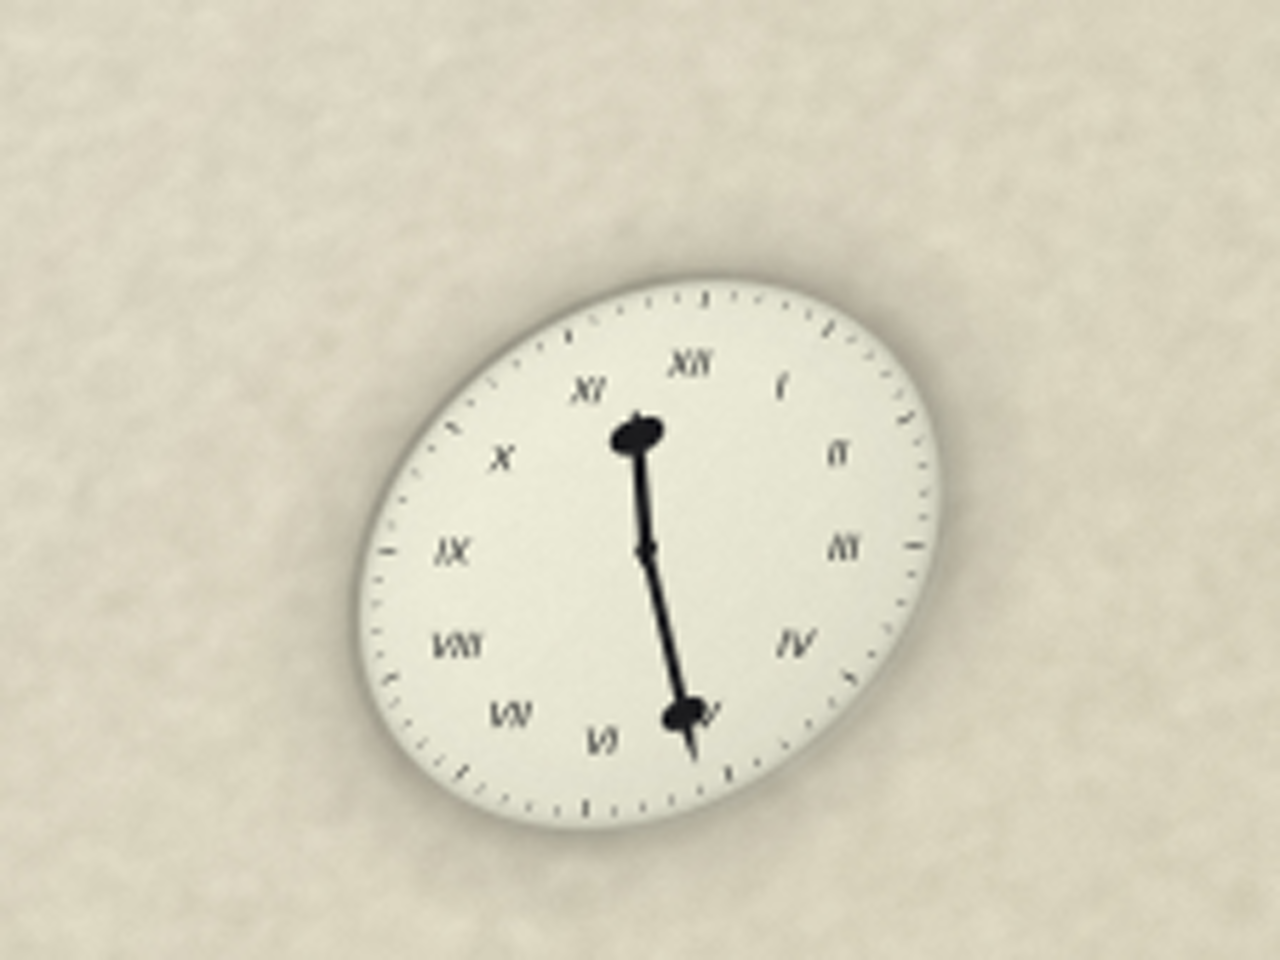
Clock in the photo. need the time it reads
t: 11:26
